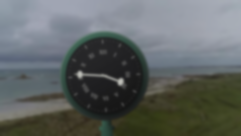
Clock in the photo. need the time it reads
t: 3:46
